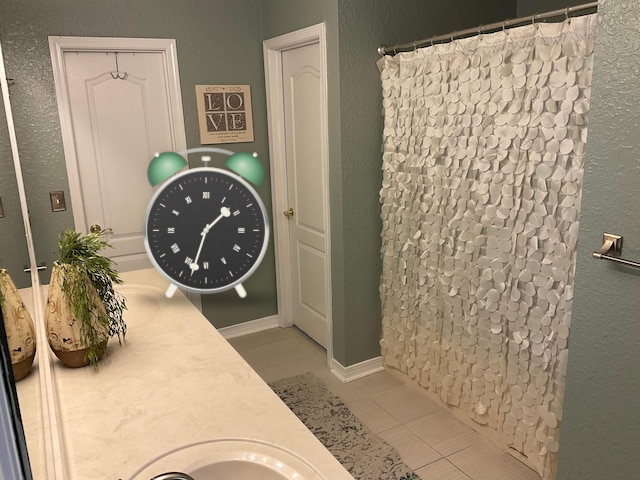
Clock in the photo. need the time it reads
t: 1:33
